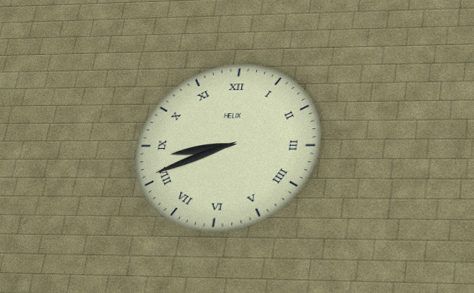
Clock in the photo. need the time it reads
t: 8:41
